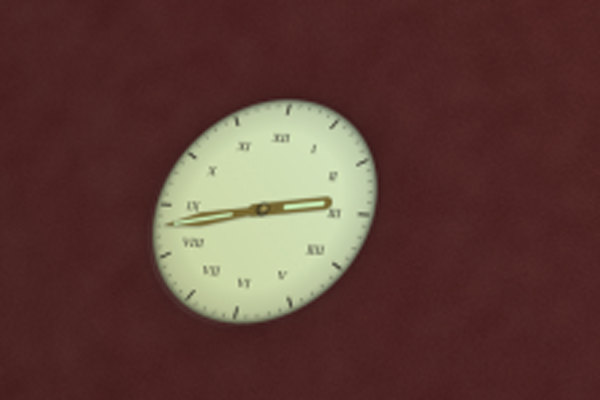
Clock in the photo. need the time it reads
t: 2:43
